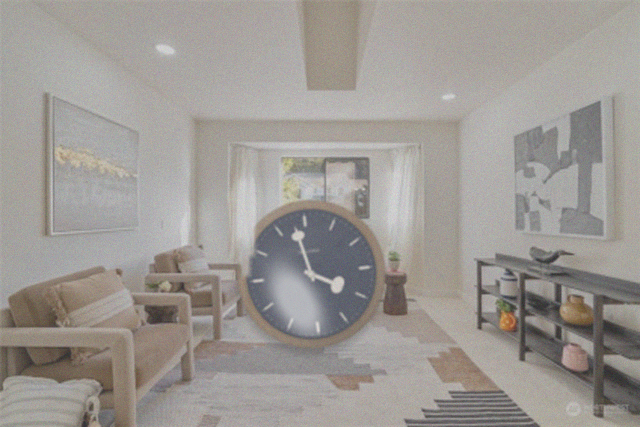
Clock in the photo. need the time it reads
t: 3:58
